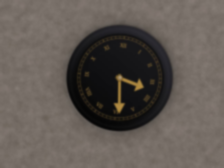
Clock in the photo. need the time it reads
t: 3:29
